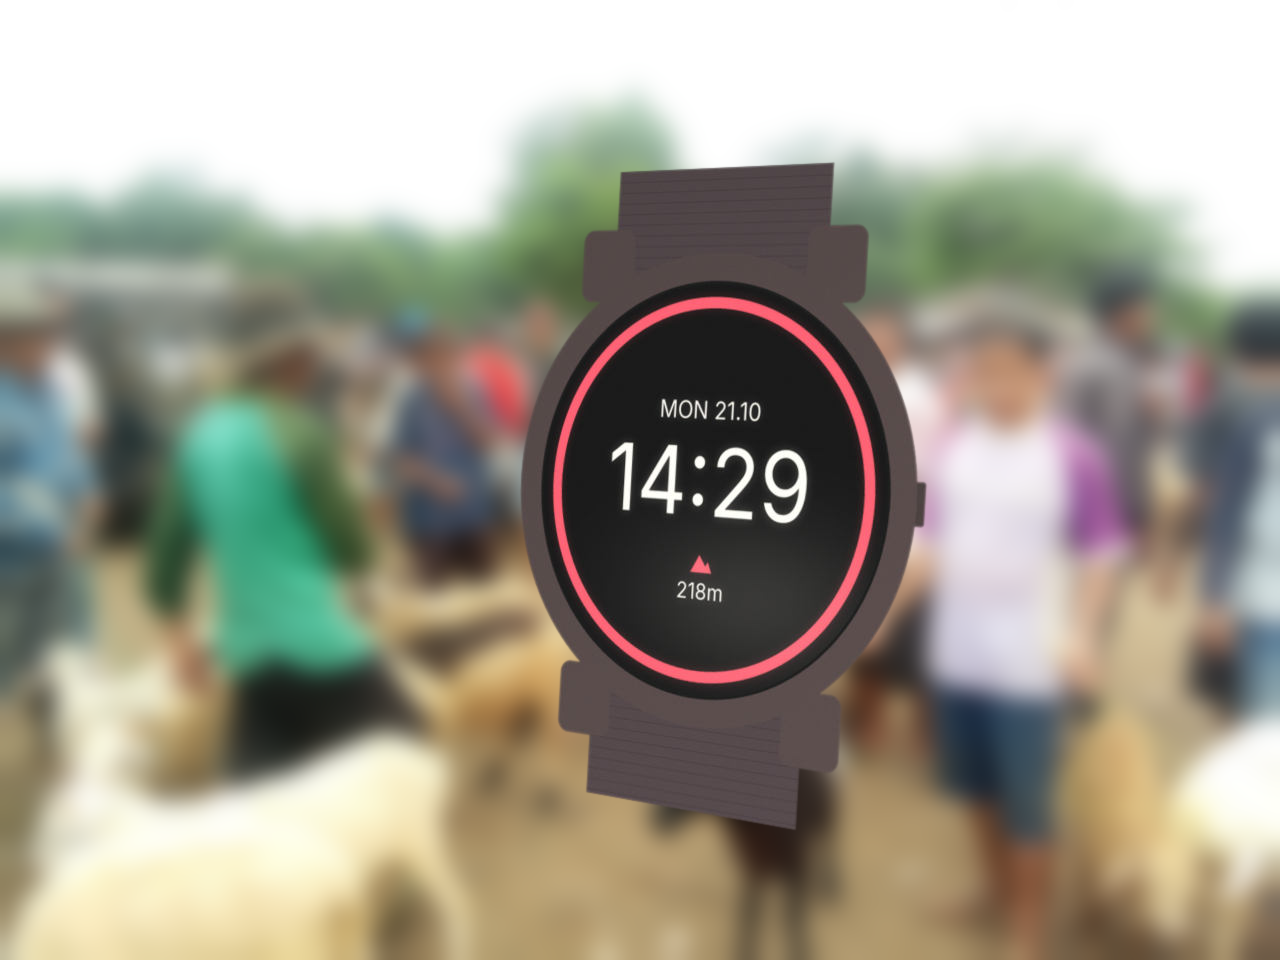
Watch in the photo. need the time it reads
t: 14:29
